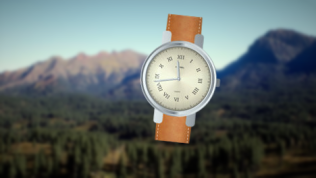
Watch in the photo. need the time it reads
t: 11:43
